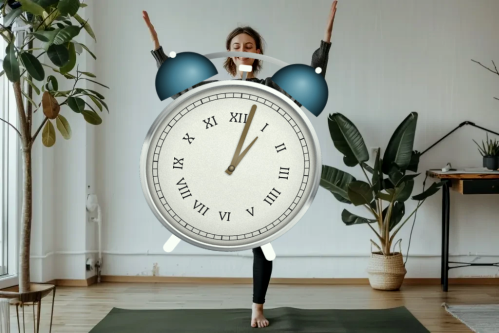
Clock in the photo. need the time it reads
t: 1:02
